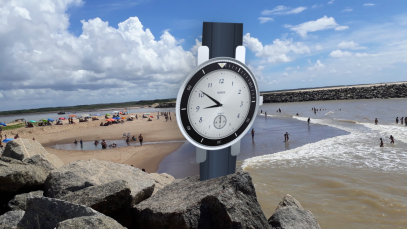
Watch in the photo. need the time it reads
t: 8:51
